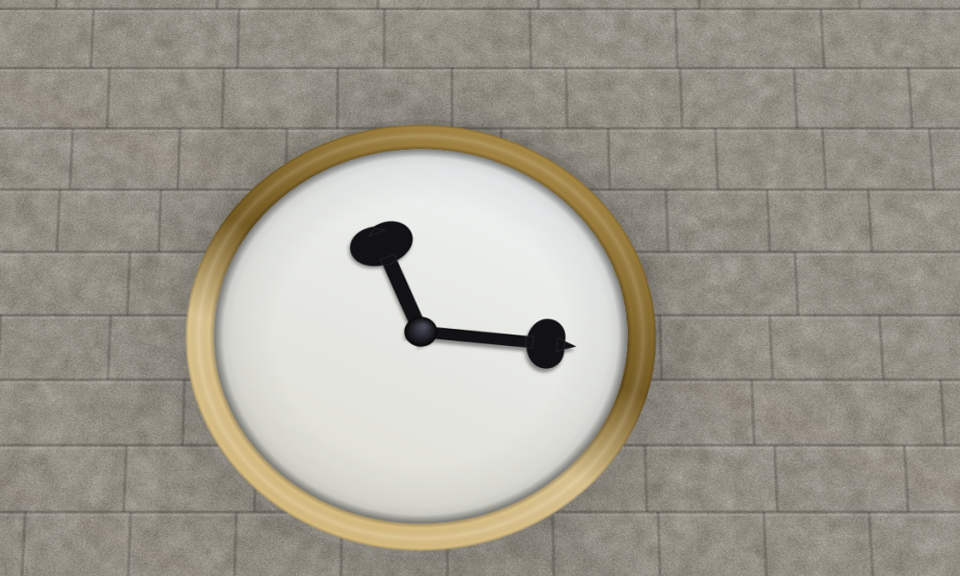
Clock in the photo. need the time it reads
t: 11:16
